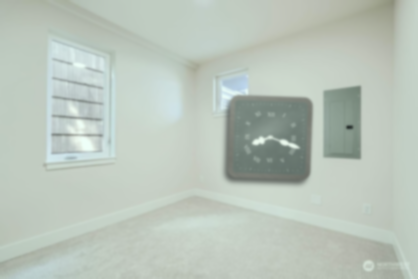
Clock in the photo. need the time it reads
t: 8:18
